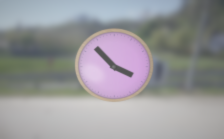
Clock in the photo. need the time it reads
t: 3:53
